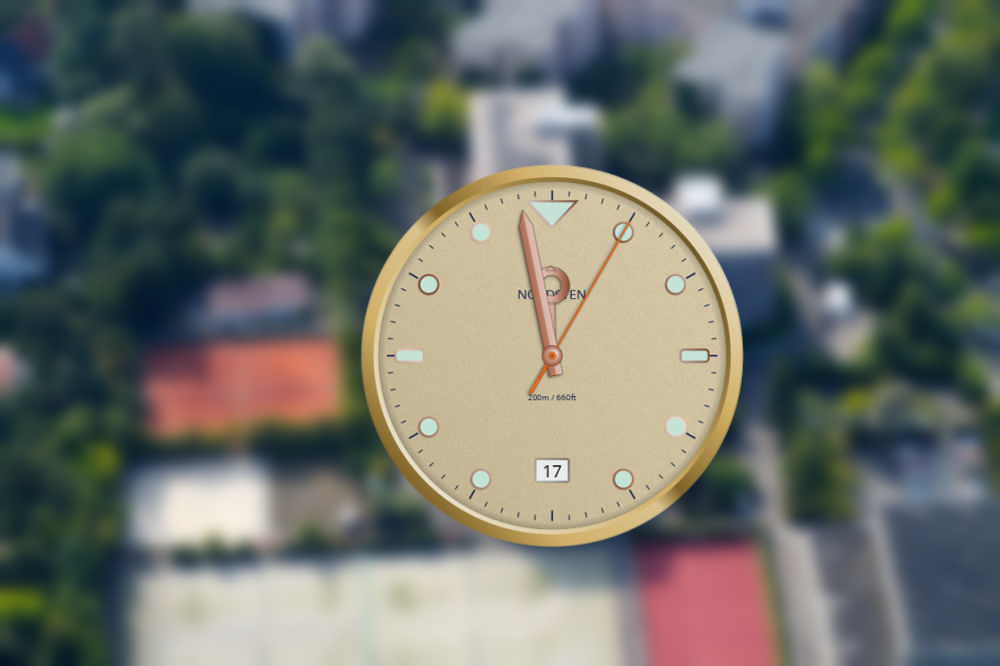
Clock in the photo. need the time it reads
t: 11:58:05
